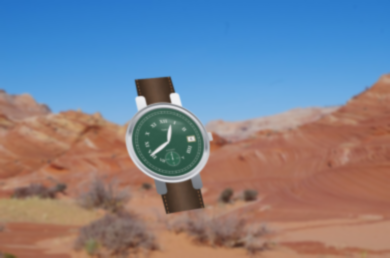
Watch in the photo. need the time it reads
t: 12:40
